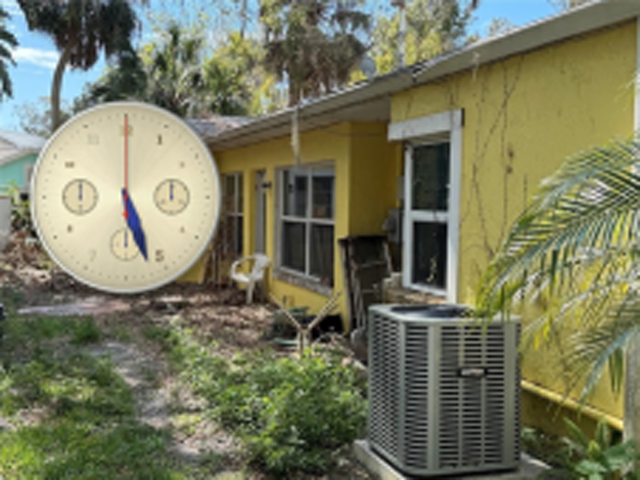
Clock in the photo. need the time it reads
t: 5:27
